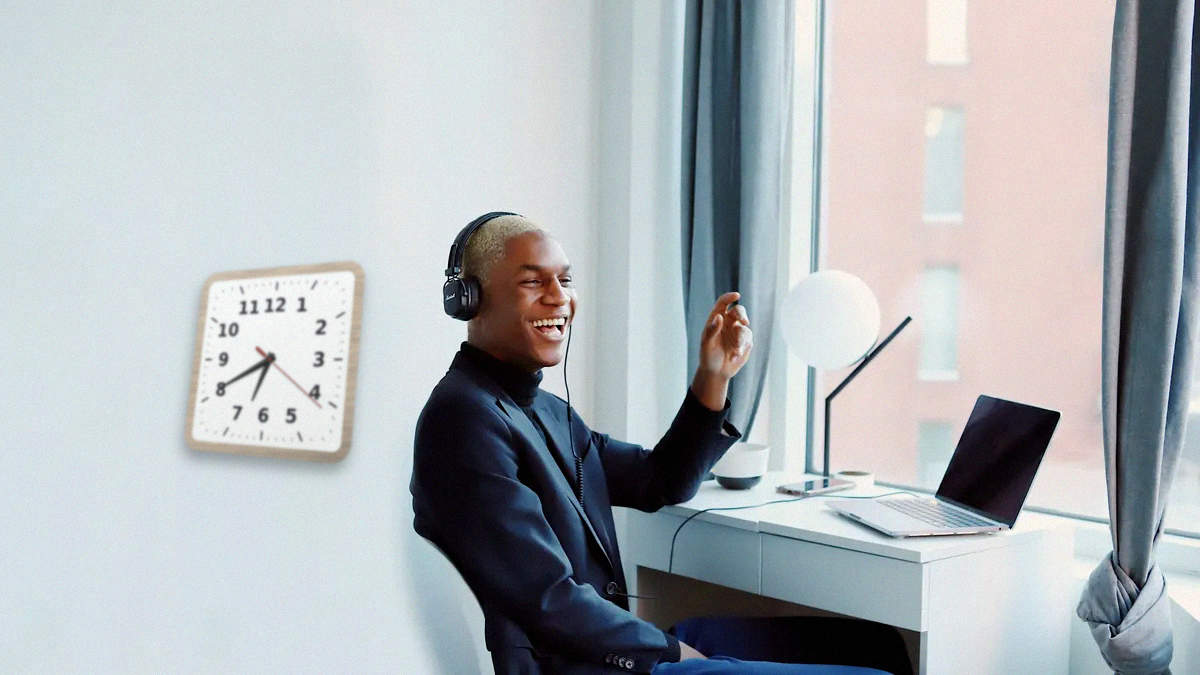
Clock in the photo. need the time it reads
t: 6:40:21
